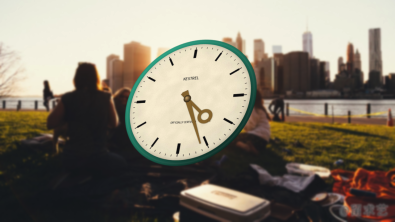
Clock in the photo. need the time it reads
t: 4:26
